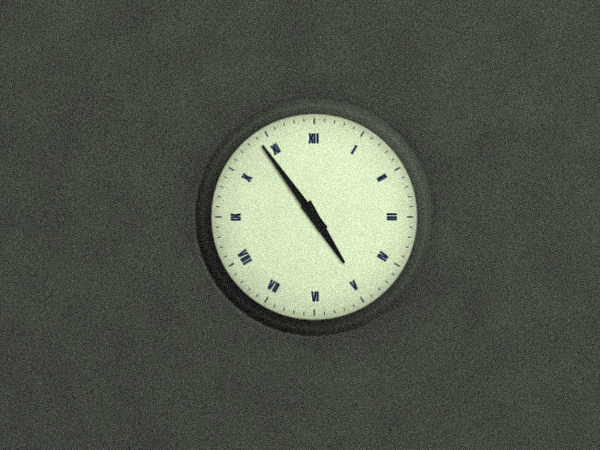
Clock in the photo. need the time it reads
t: 4:54
